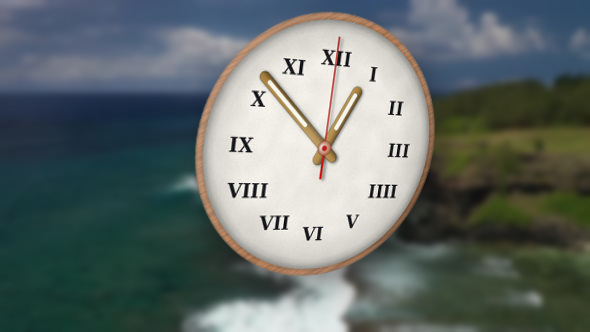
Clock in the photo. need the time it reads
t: 12:52:00
